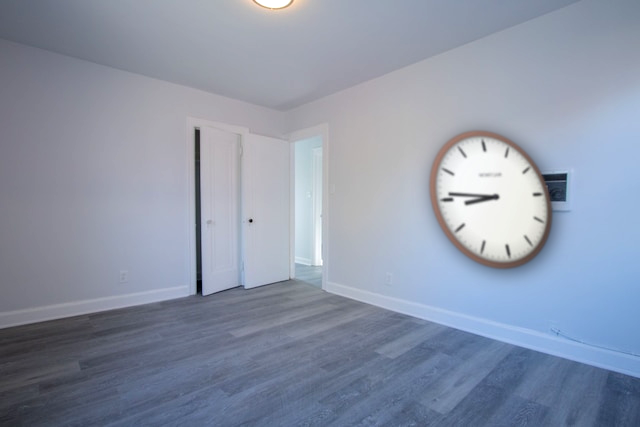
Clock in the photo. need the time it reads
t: 8:46
